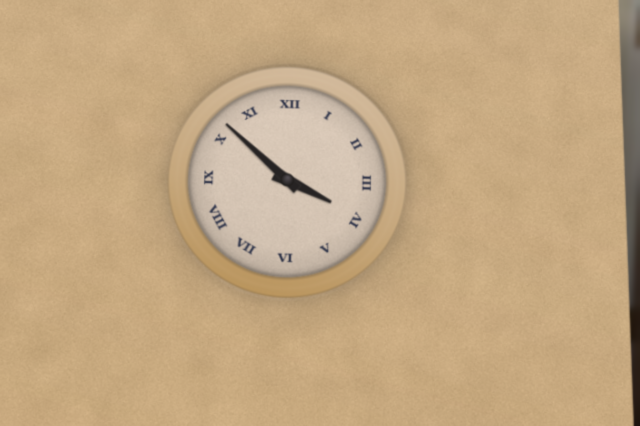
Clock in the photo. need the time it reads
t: 3:52
